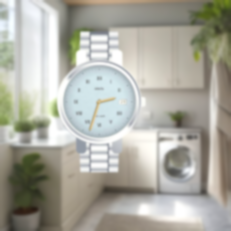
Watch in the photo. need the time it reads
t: 2:33
